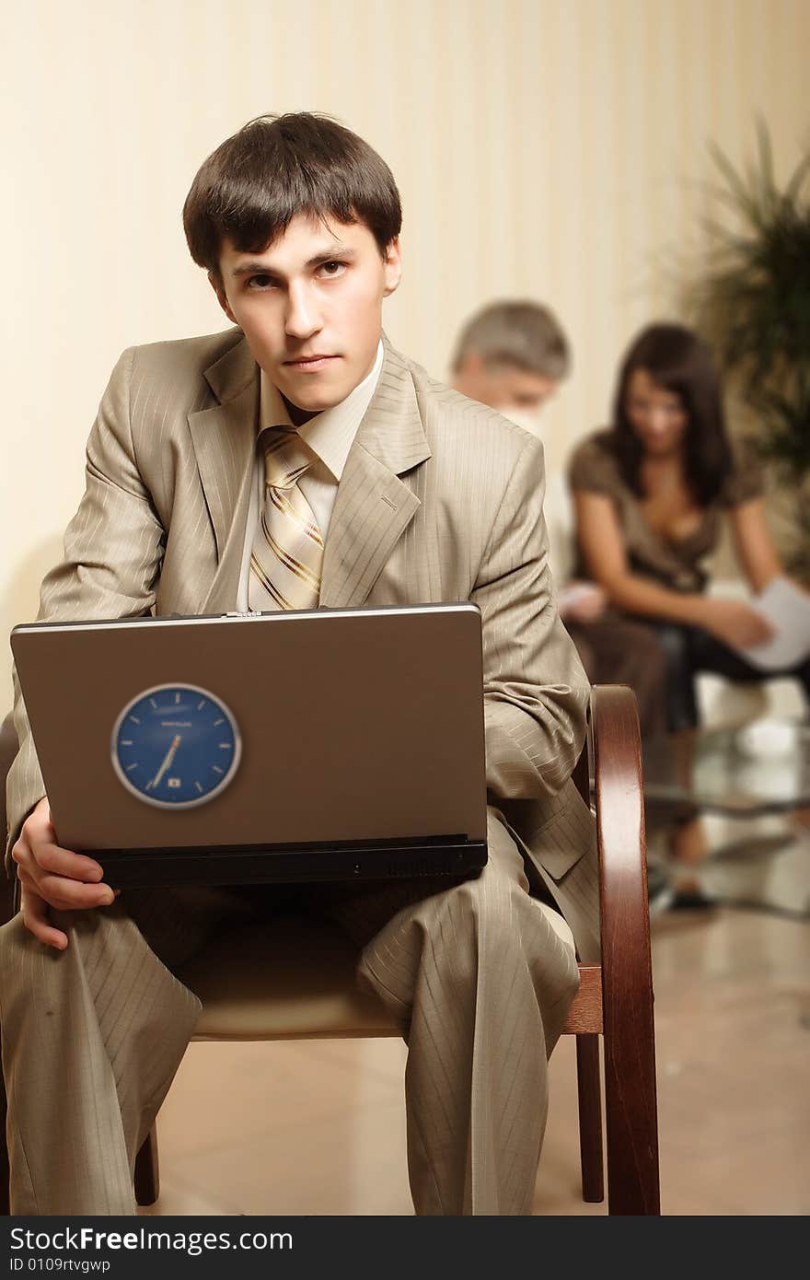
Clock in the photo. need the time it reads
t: 6:34
